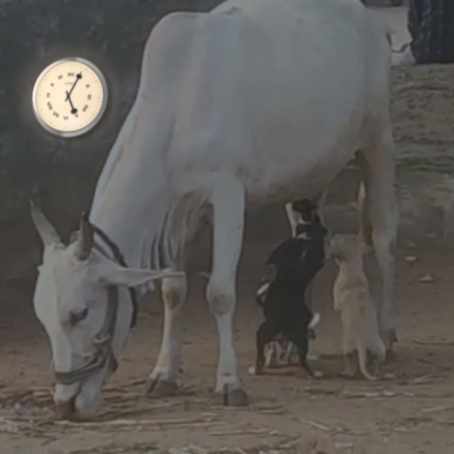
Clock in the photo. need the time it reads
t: 5:04
